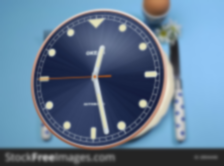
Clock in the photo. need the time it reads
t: 12:27:45
